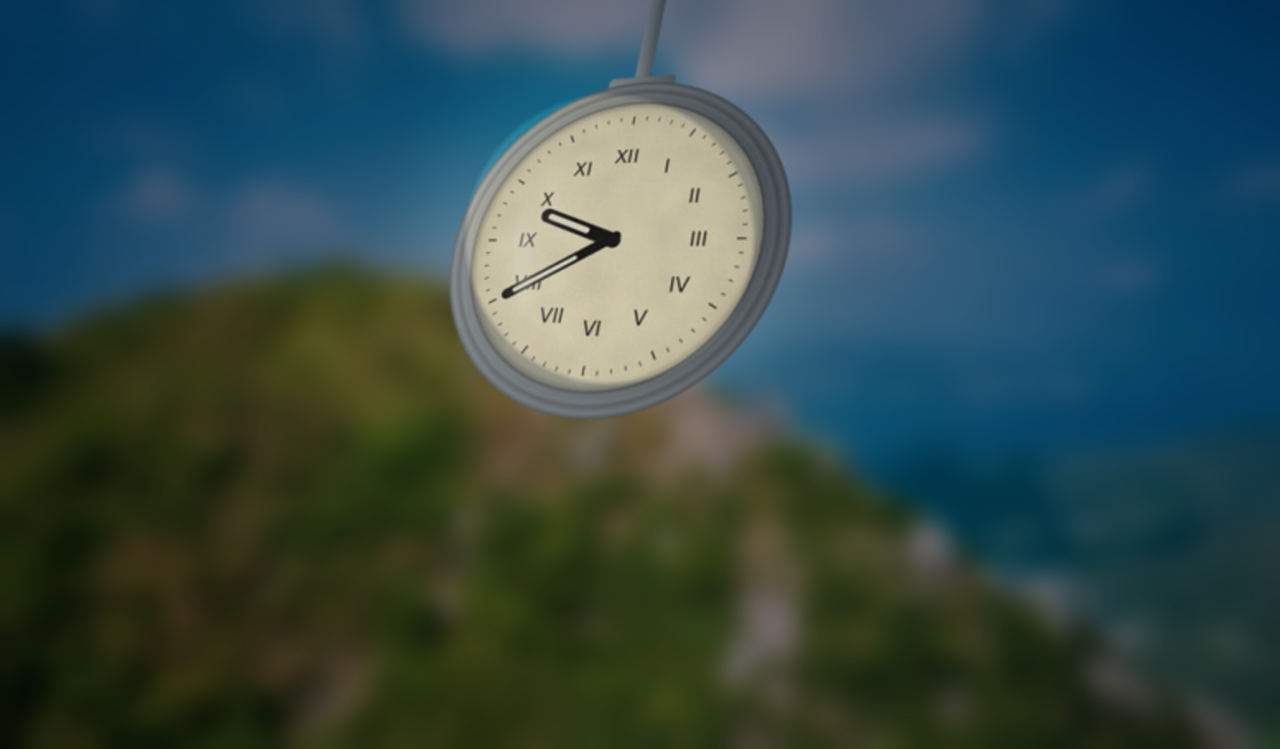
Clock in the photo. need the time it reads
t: 9:40
